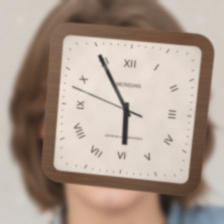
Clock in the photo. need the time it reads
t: 5:54:48
